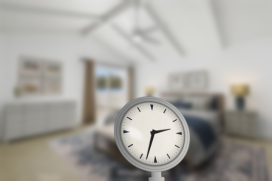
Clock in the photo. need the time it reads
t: 2:33
